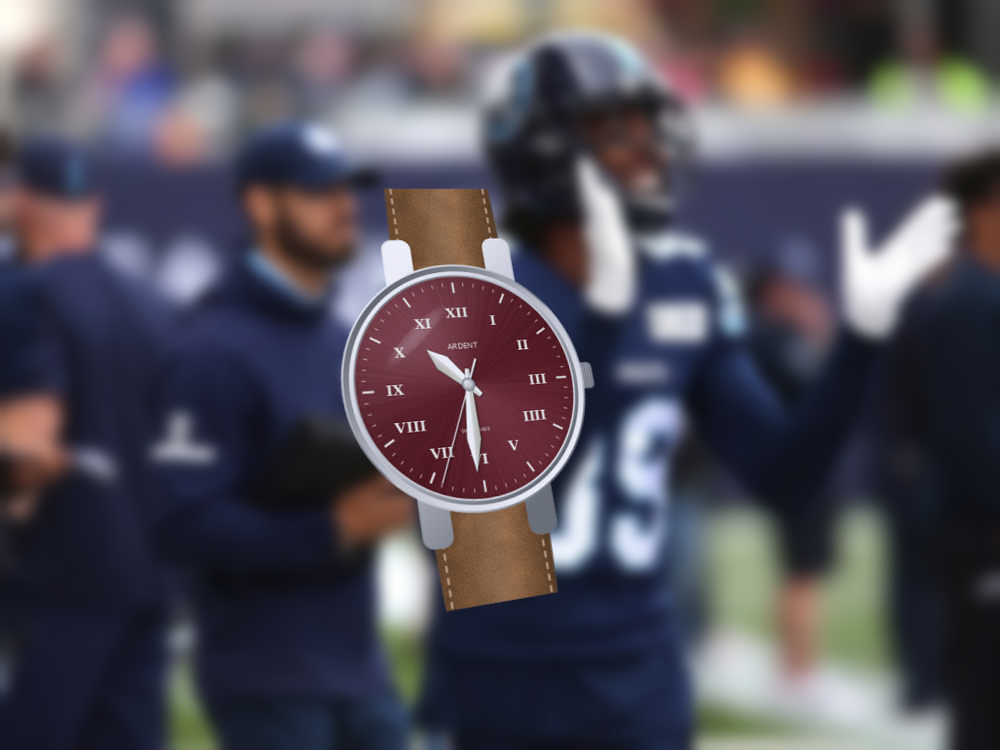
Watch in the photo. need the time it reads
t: 10:30:34
